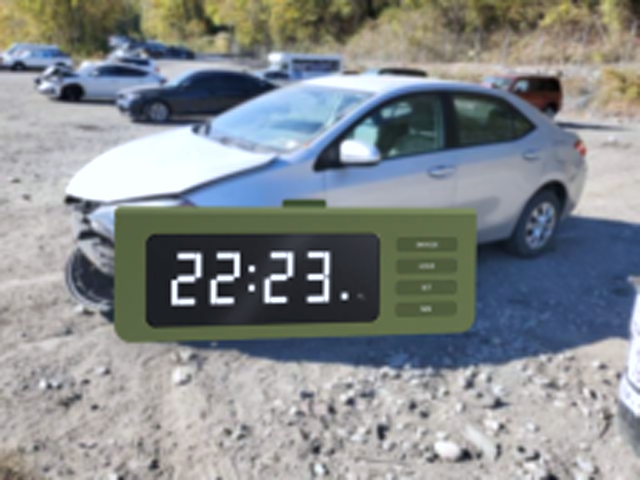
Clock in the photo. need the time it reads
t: 22:23
